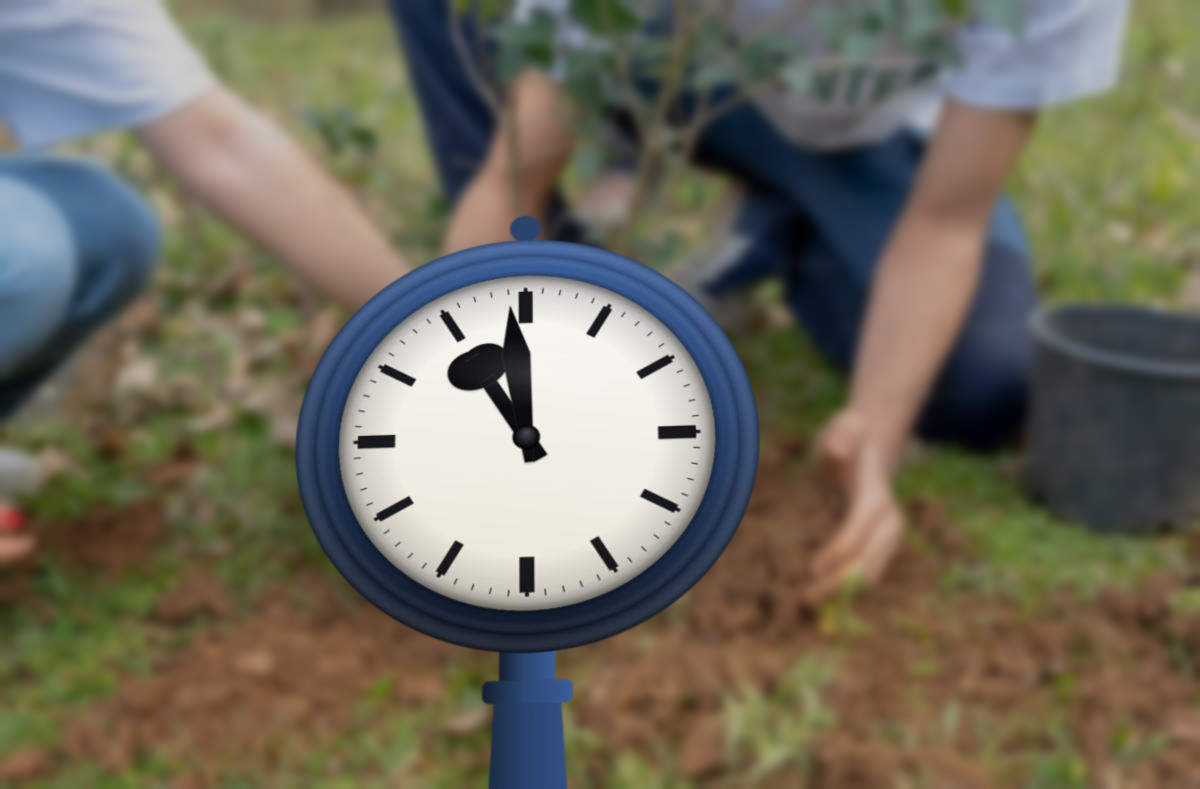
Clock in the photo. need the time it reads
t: 10:59
